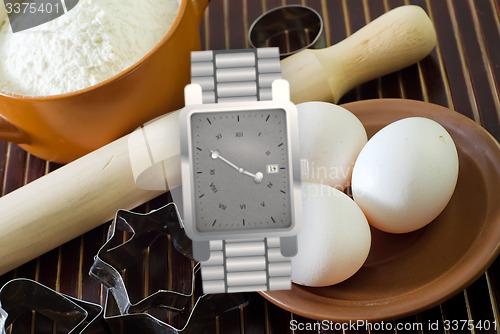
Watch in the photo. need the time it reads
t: 3:51
